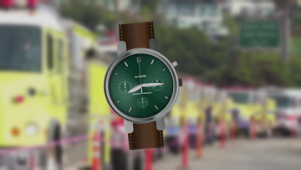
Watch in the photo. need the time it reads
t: 8:15
